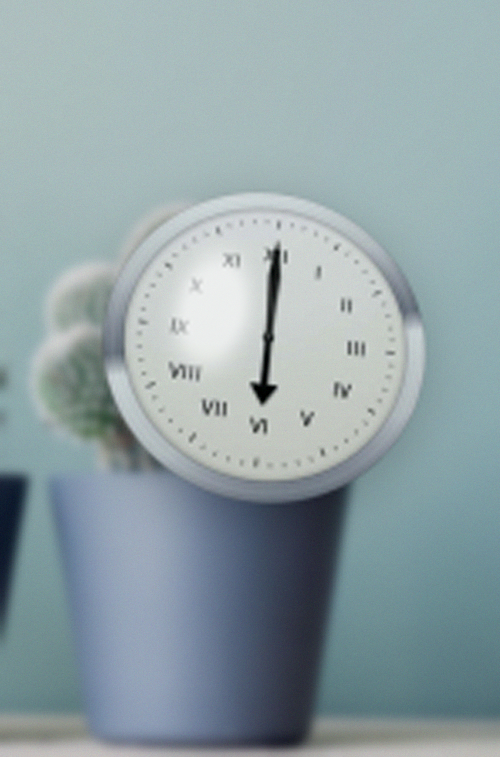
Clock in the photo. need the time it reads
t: 6:00
